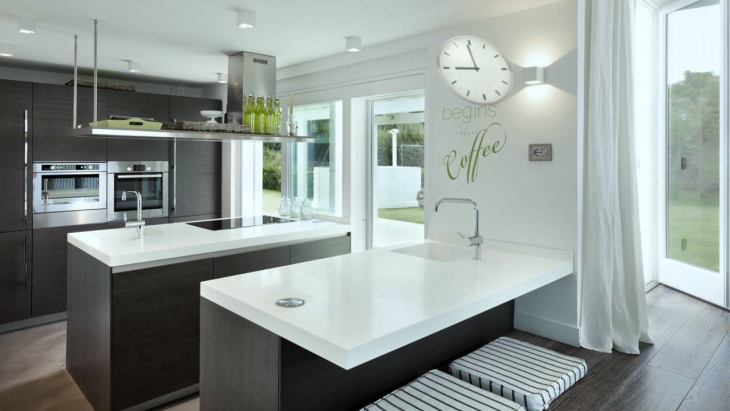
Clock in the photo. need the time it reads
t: 8:59
